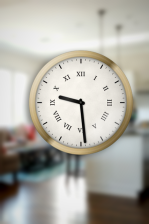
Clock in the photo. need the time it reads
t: 9:29
